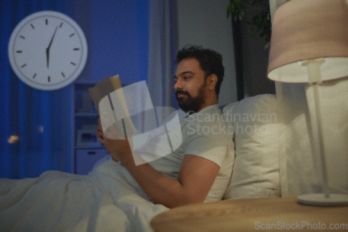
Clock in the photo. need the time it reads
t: 6:04
